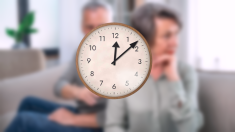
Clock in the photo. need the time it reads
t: 12:08
